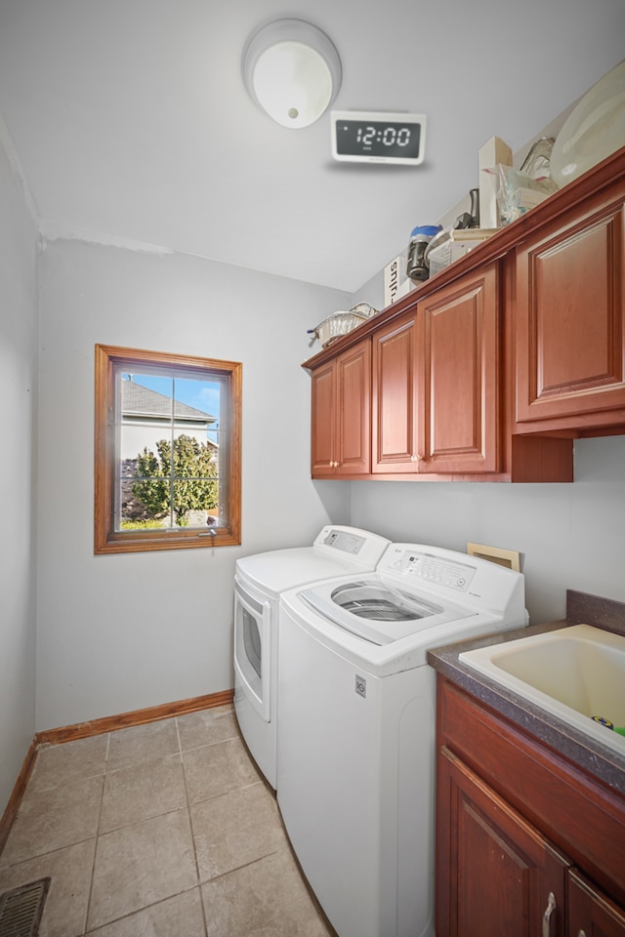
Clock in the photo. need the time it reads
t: 12:00
